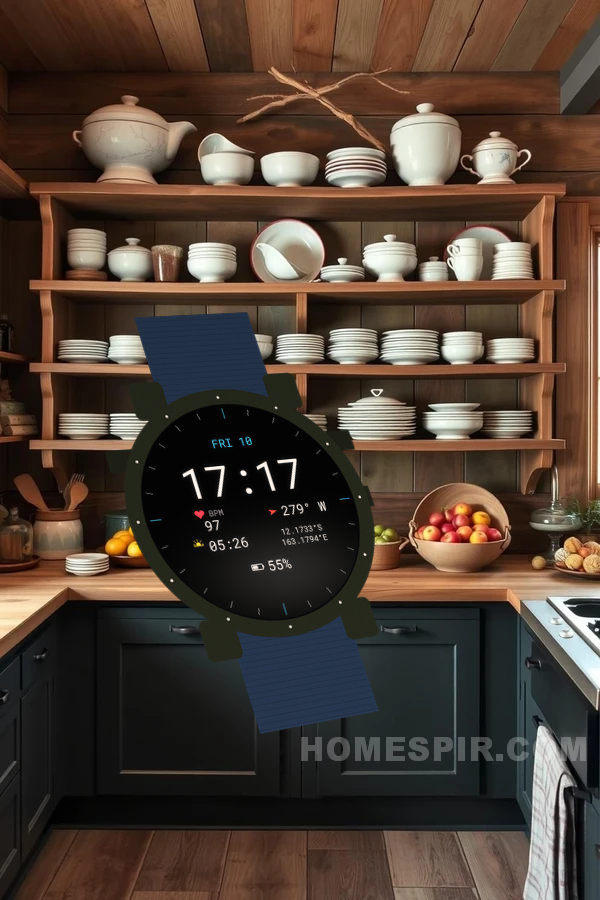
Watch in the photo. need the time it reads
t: 17:17
